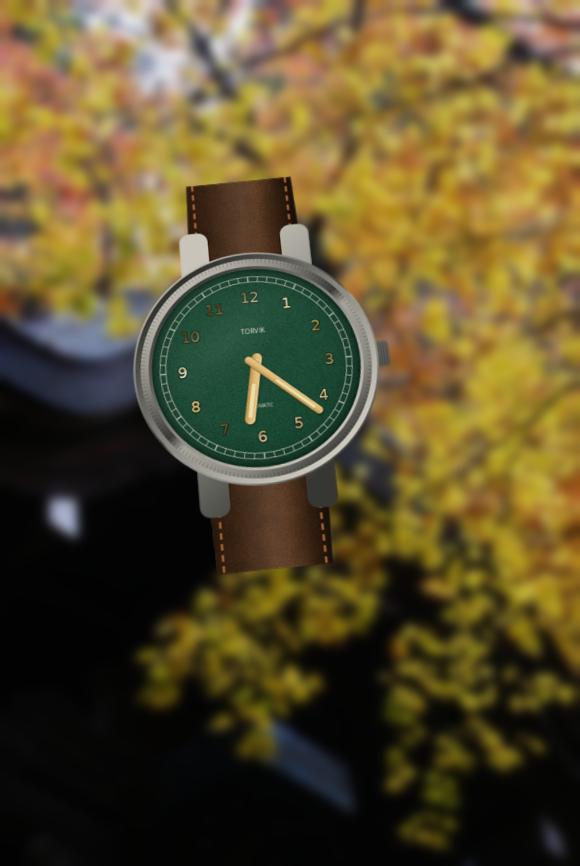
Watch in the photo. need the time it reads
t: 6:22
